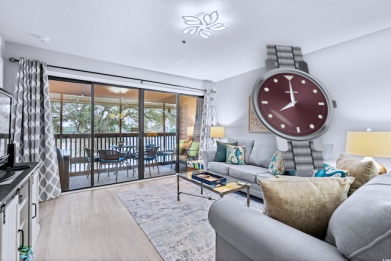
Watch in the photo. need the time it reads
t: 8:00
